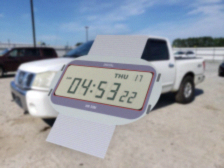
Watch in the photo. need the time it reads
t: 4:53:22
